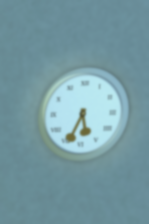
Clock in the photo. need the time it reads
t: 5:34
